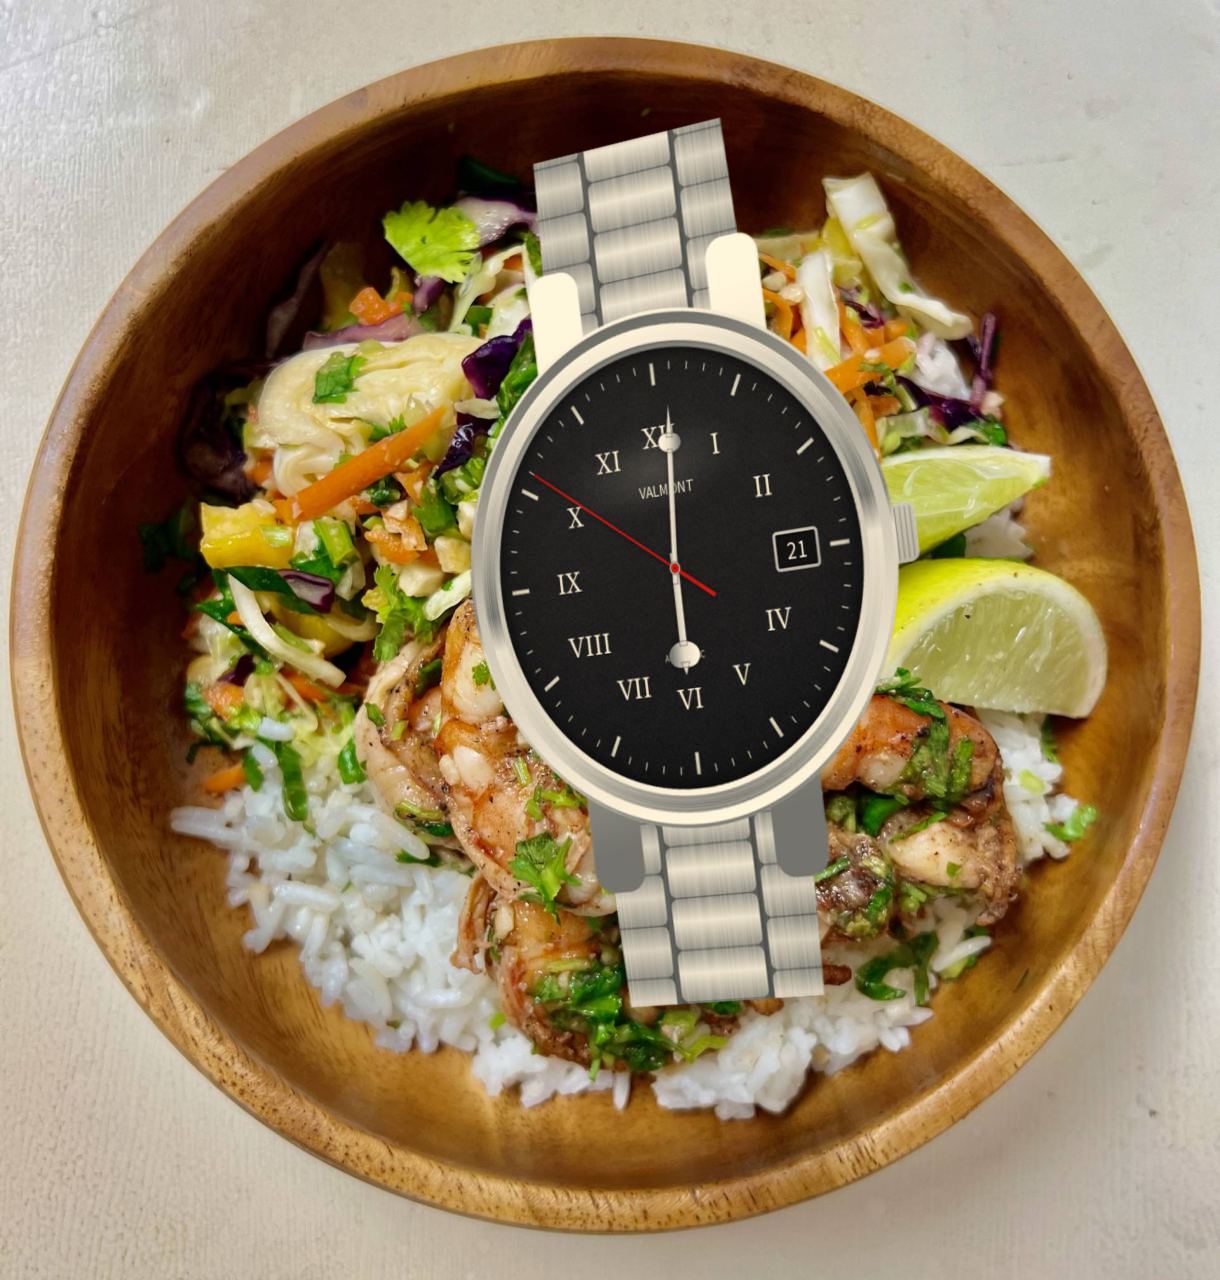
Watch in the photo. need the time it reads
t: 6:00:51
